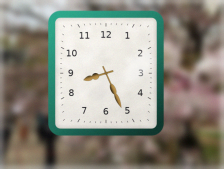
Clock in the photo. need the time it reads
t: 8:26
